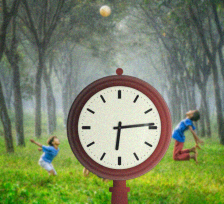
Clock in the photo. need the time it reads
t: 6:14
